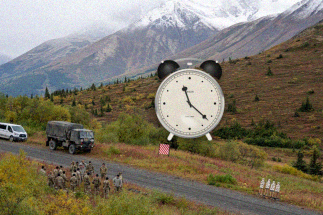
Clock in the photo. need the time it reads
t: 11:22
